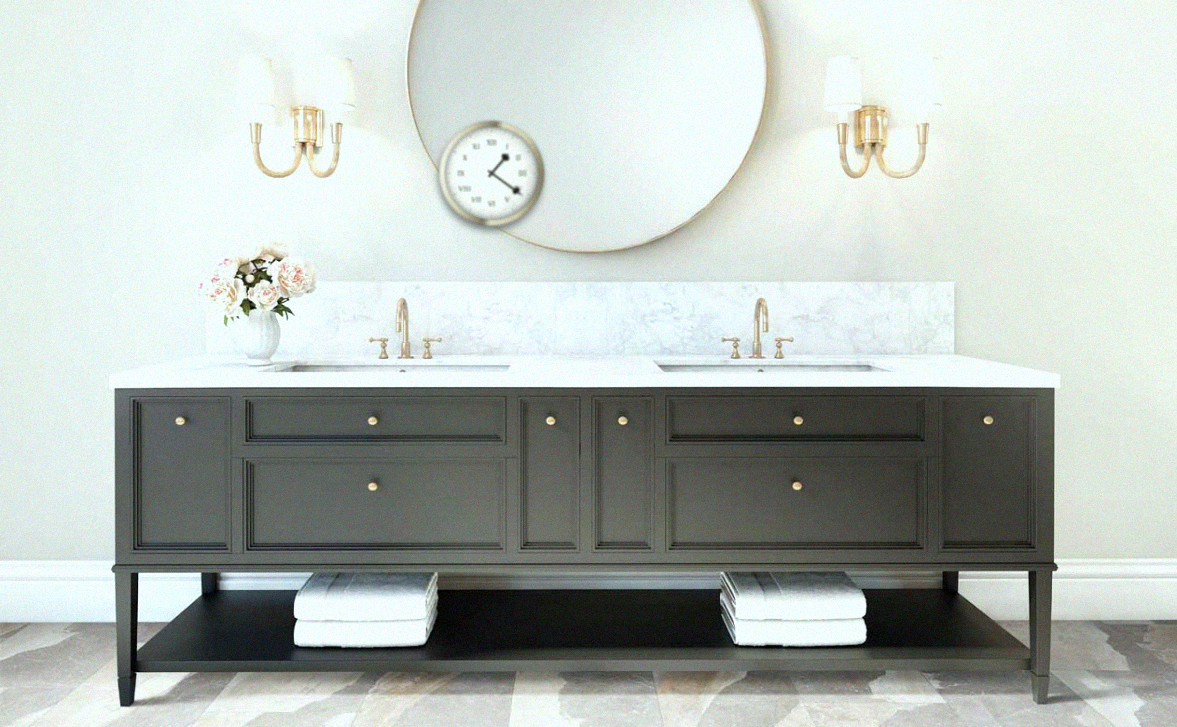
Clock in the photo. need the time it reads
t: 1:21
